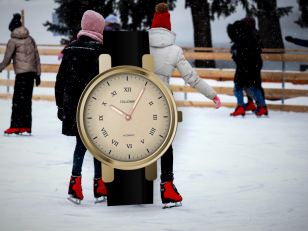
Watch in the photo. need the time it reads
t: 10:05
